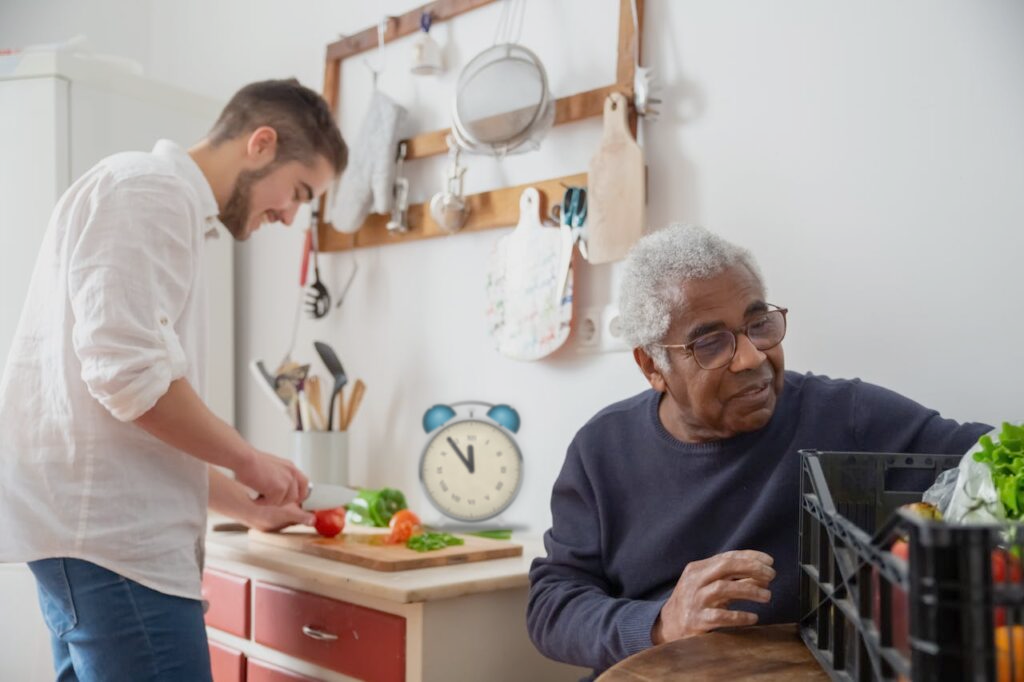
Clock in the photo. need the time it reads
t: 11:54
